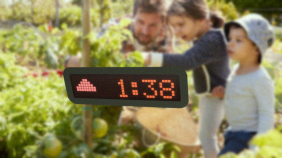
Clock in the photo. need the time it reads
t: 1:38
